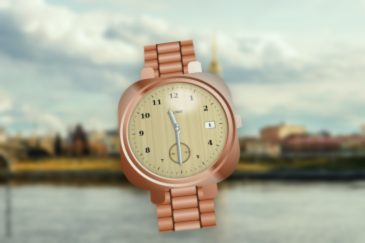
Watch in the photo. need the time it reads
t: 11:30
